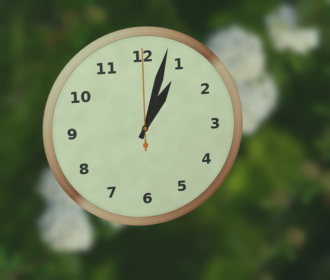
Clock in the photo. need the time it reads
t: 1:03:00
